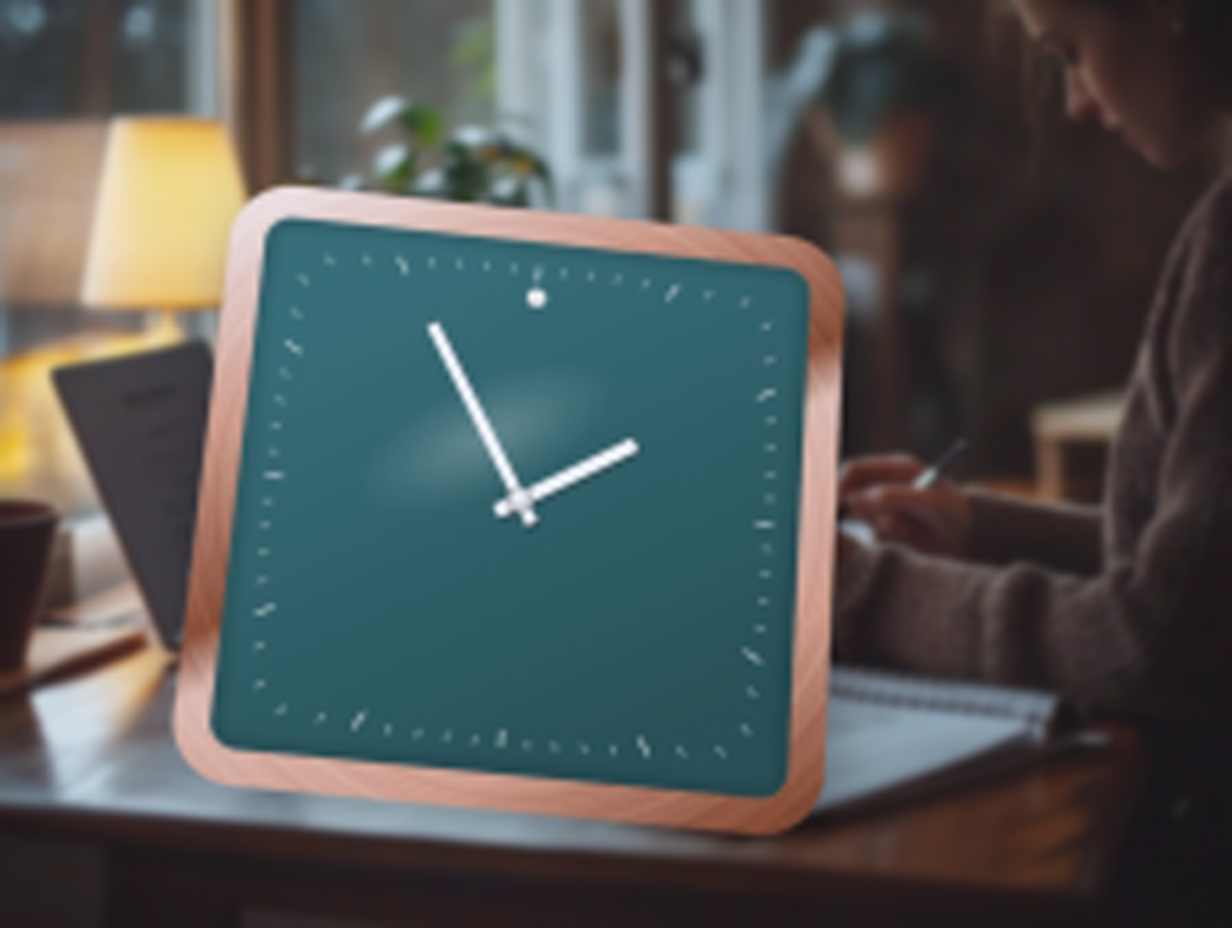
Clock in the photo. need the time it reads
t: 1:55
